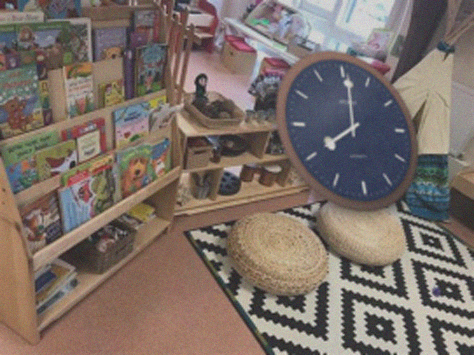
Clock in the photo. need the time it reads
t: 8:01
